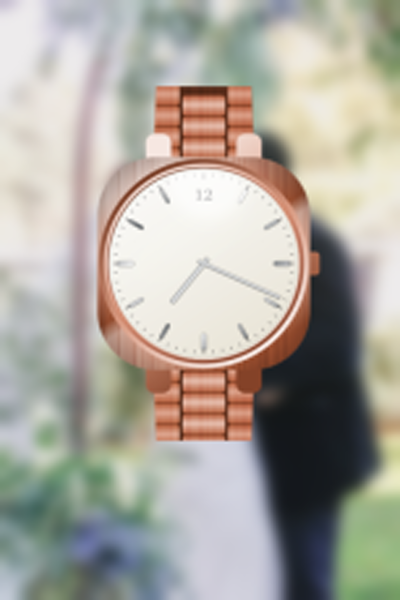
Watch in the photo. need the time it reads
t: 7:19
